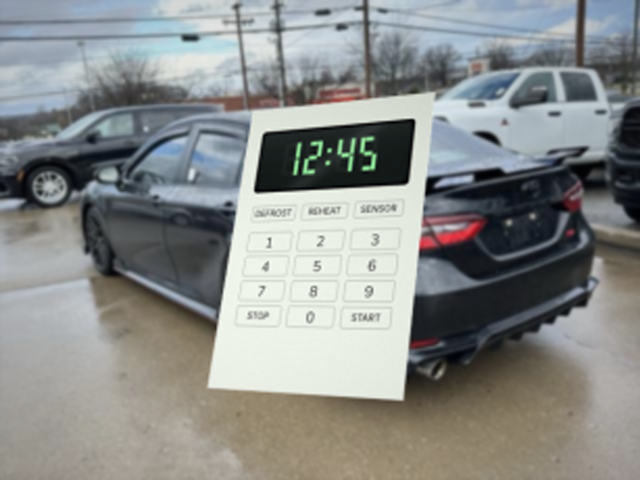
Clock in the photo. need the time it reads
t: 12:45
